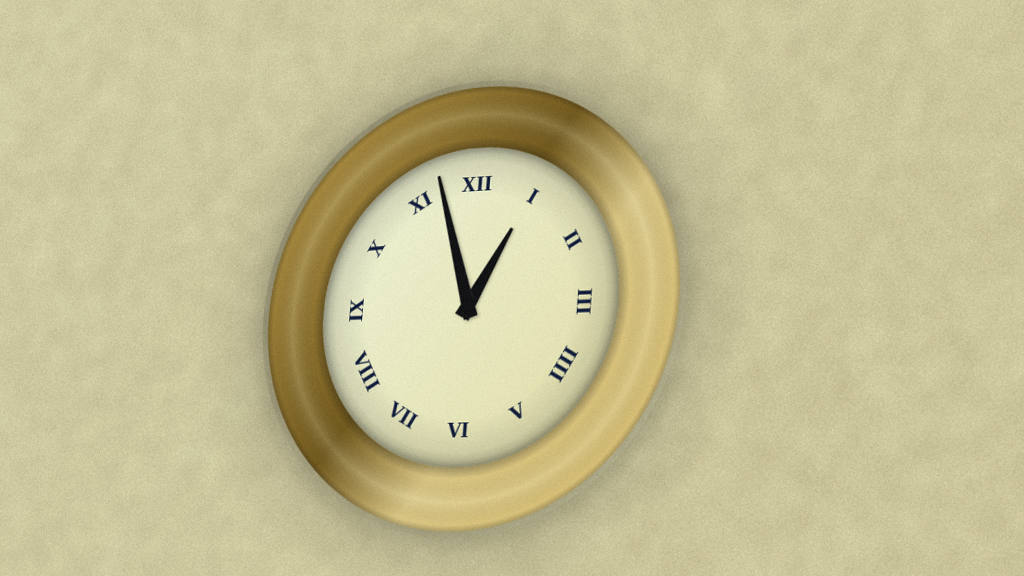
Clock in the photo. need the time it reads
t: 12:57
